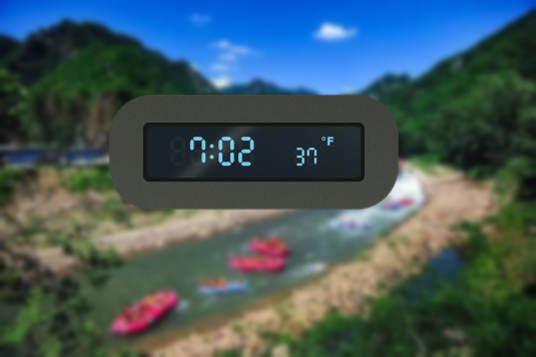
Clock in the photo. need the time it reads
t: 7:02
